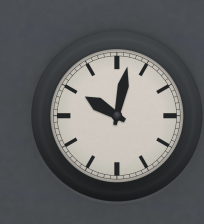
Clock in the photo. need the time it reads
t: 10:02
